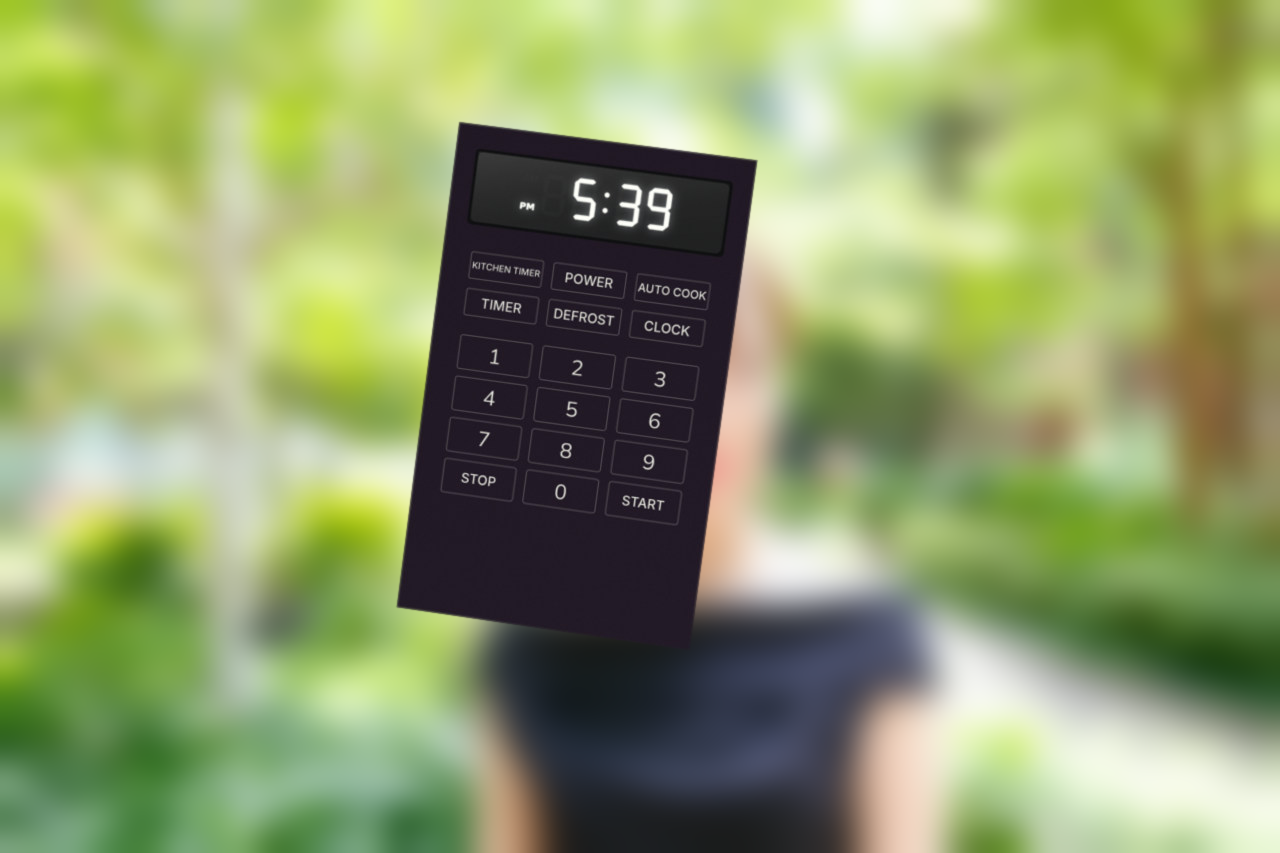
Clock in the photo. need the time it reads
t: 5:39
